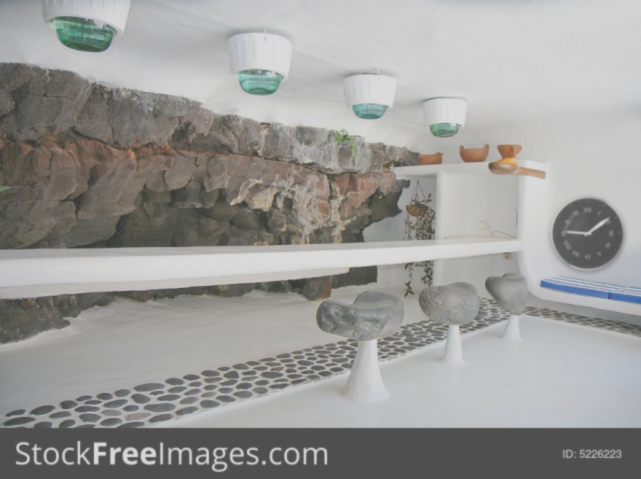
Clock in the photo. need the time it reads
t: 9:09
